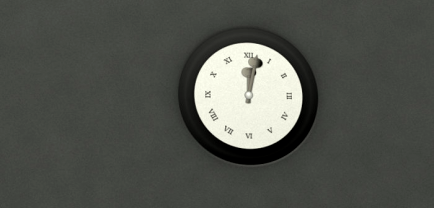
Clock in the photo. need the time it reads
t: 12:02
